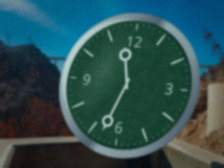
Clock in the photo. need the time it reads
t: 11:33
